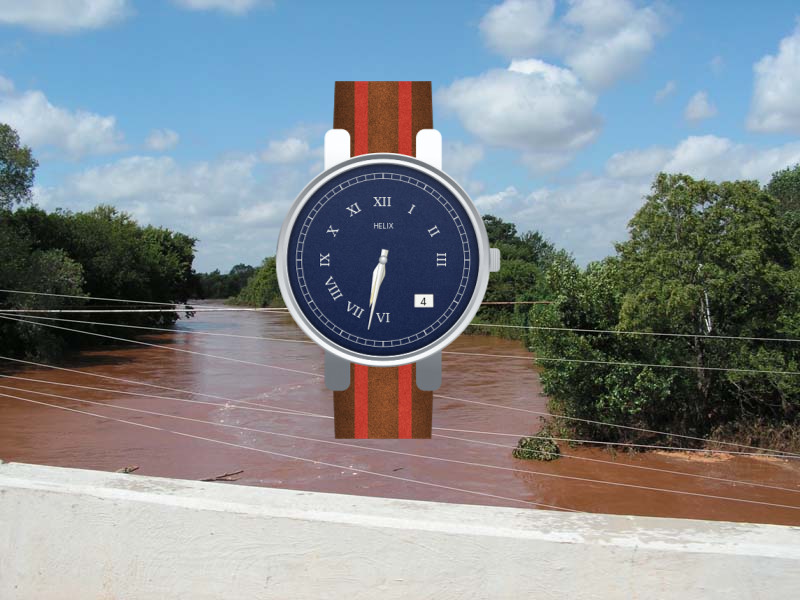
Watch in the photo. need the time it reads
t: 6:32
